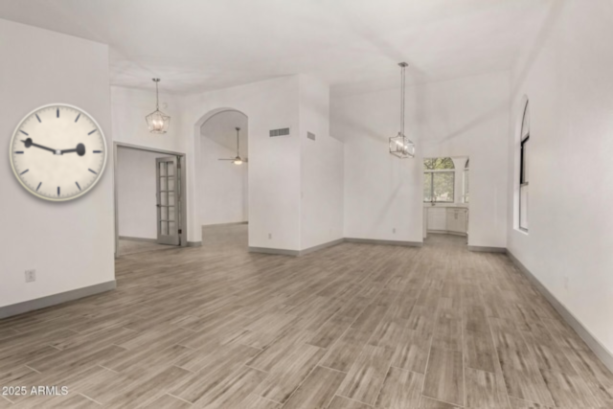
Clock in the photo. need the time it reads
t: 2:48
